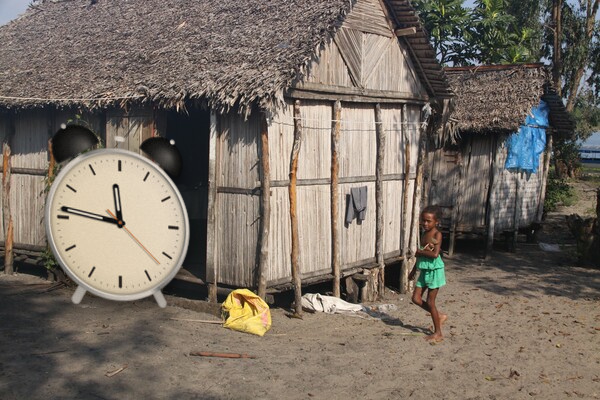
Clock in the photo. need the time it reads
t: 11:46:22
